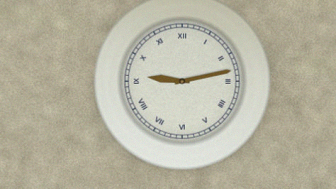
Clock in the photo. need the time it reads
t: 9:13
